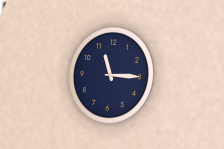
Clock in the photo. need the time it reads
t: 11:15
